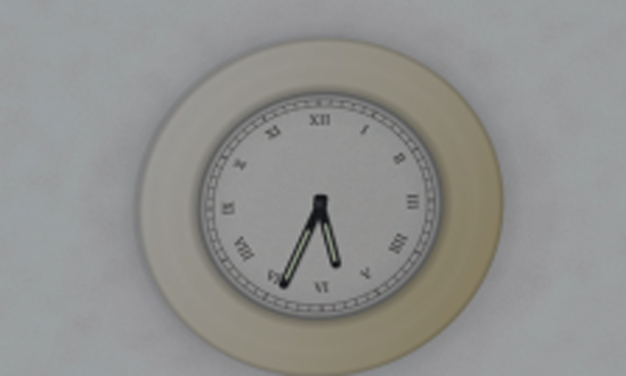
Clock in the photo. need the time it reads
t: 5:34
